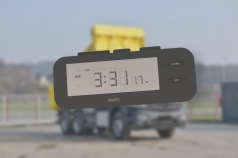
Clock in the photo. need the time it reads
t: 3:31:17
